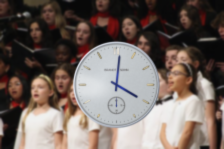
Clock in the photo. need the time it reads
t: 4:01
